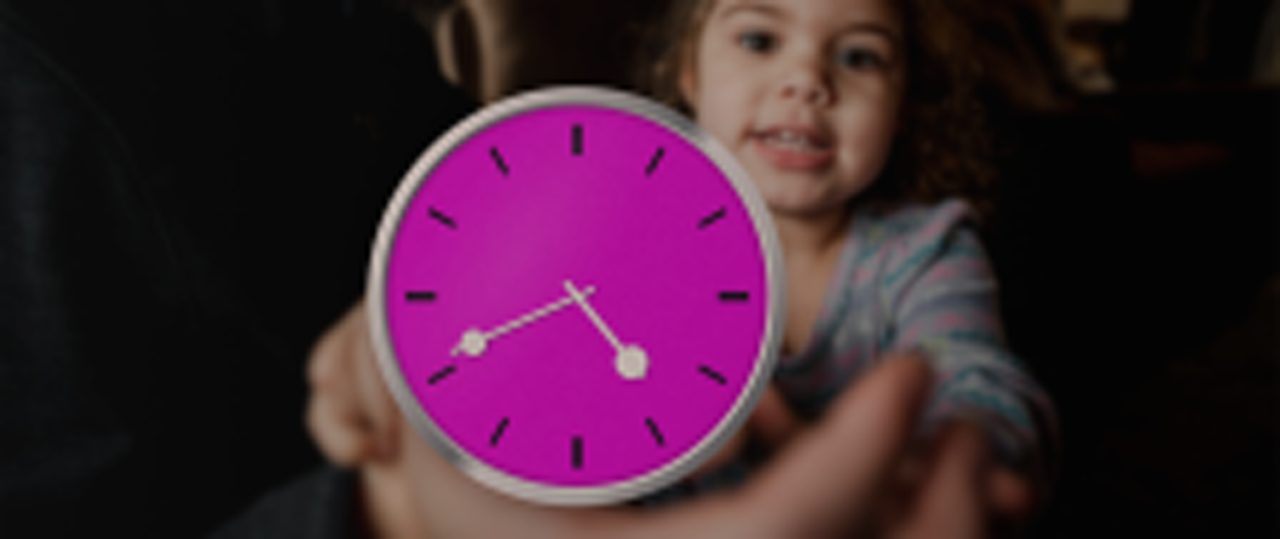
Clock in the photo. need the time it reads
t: 4:41
